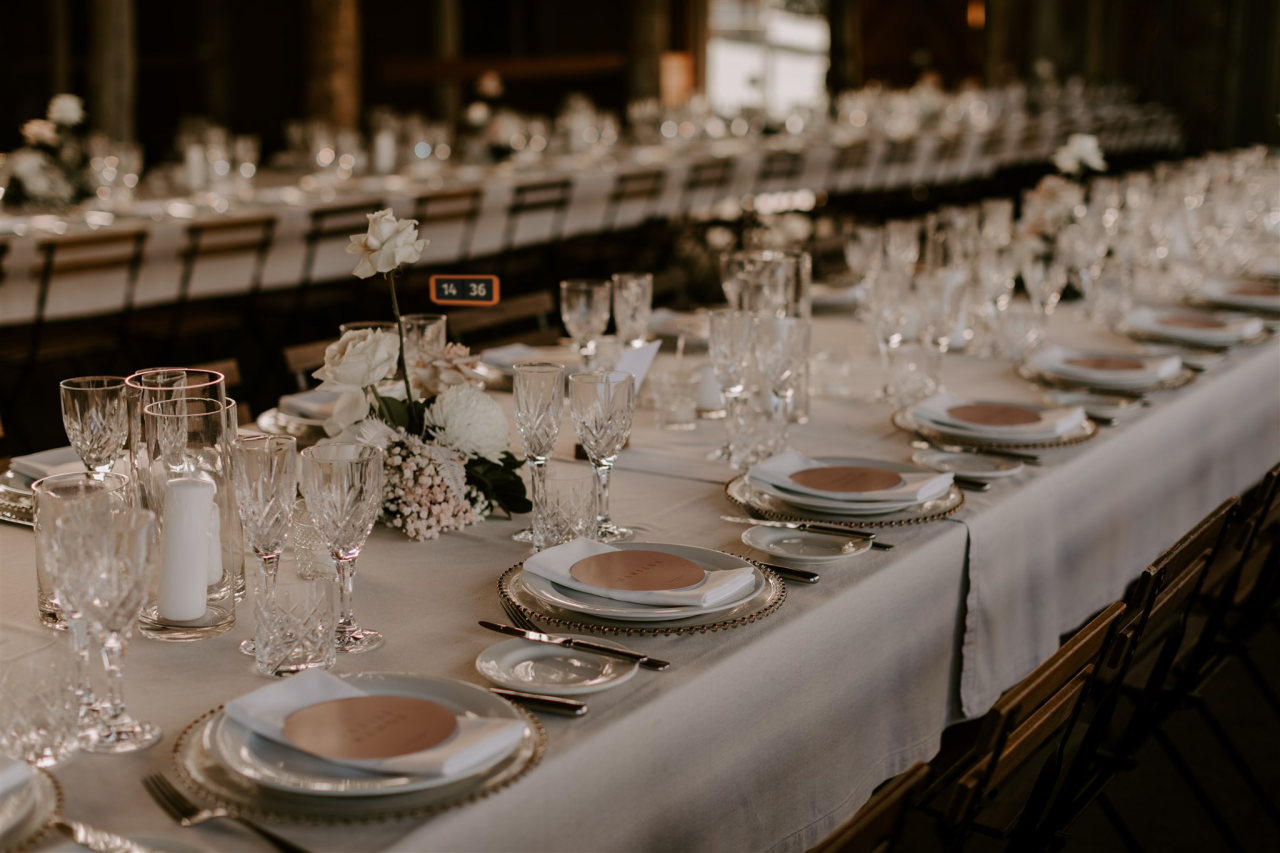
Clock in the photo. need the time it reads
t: 14:36
